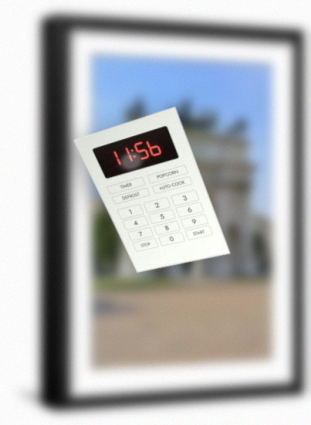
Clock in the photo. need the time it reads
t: 11:56
